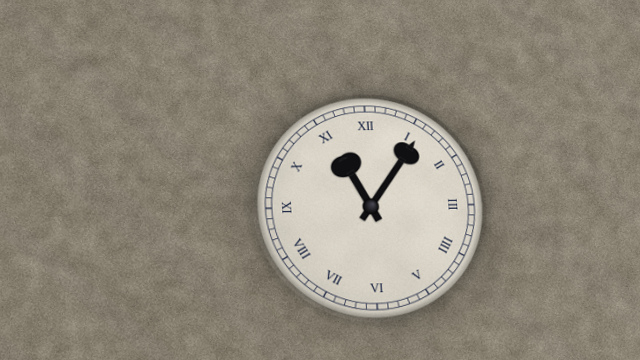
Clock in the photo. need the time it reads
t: 11:06
